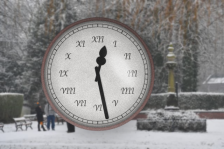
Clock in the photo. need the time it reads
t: 12:28
